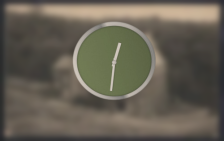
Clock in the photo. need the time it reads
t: 12:31
